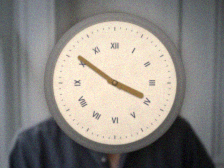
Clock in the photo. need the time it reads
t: 3:51
